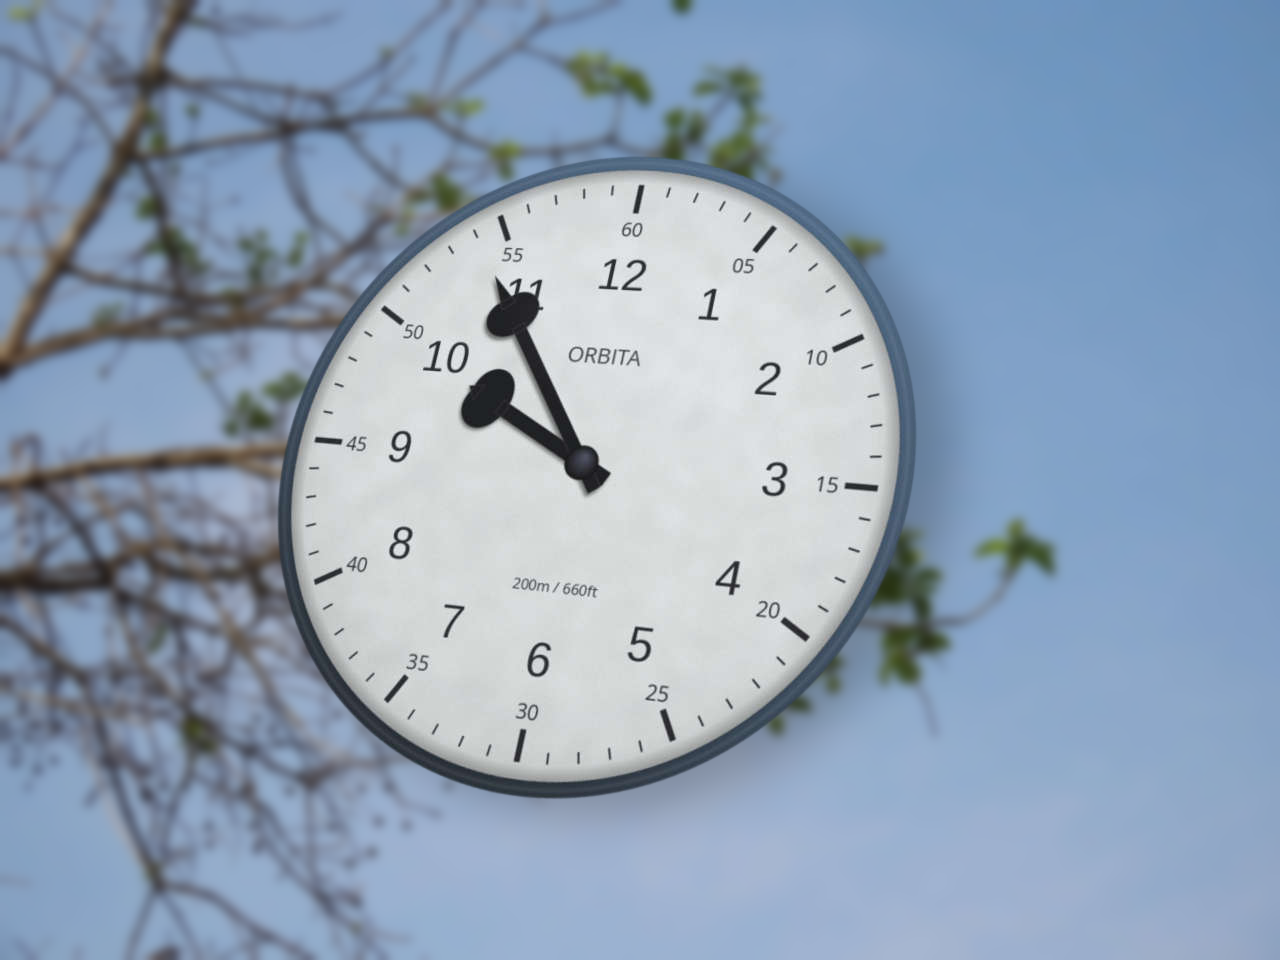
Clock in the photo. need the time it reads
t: 9:54
